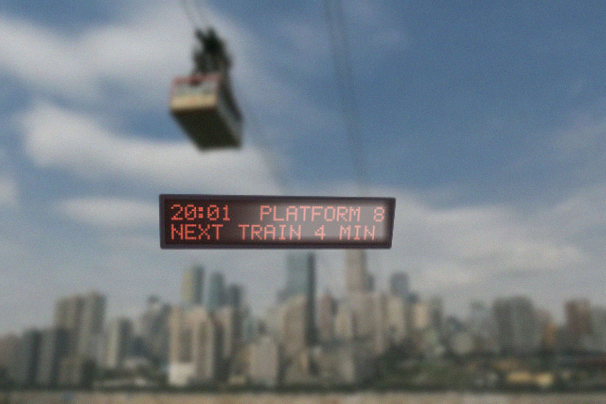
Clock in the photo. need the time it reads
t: 20:01
